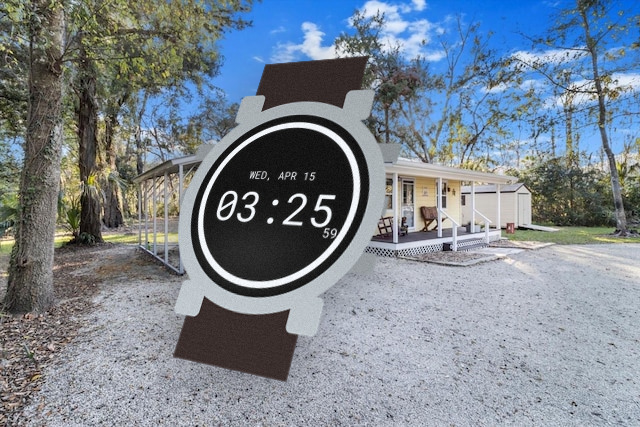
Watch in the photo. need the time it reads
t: 3:25:59
